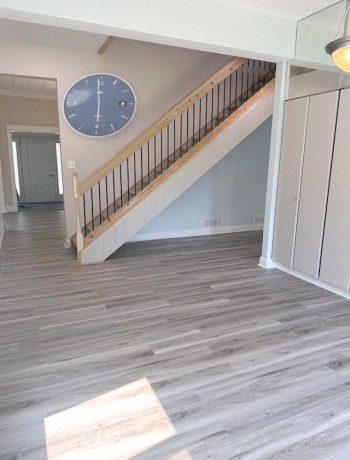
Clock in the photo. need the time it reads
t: 5:59
